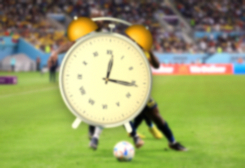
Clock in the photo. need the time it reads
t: 12:16
